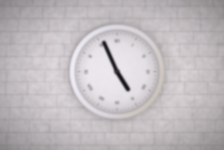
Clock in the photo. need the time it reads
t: 4:56
